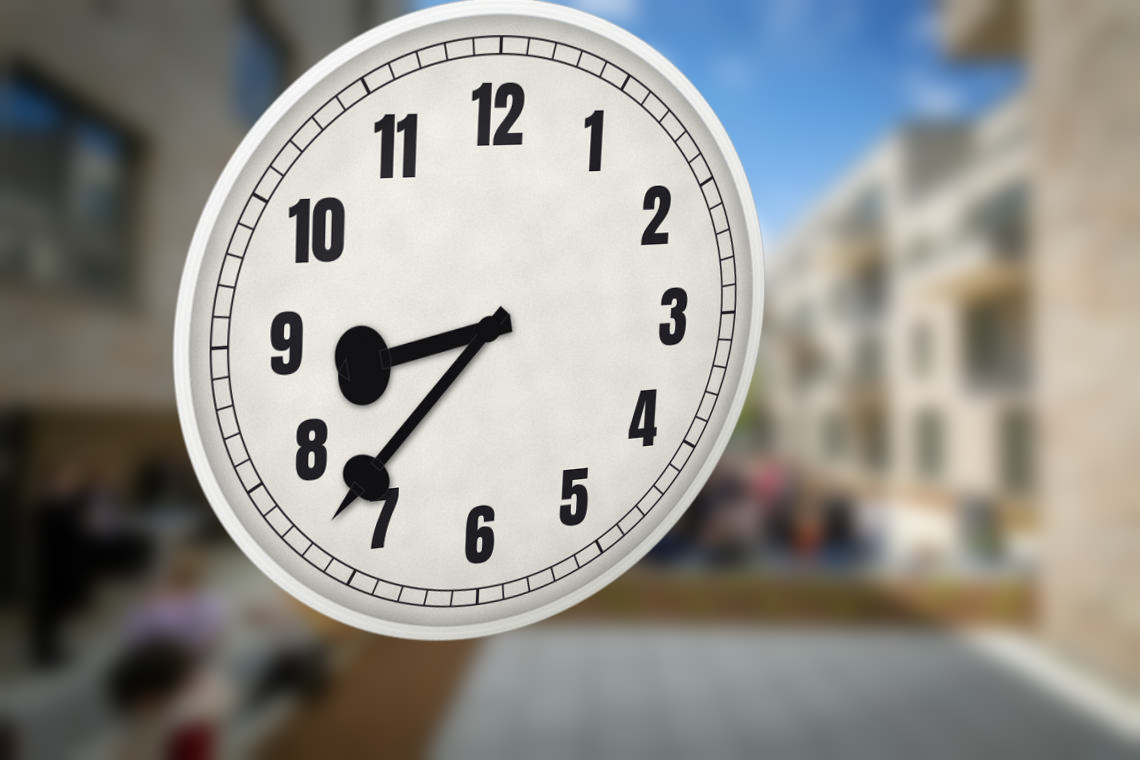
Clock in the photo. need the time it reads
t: 8:37
